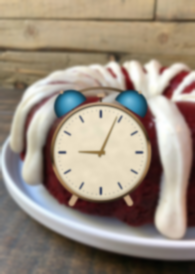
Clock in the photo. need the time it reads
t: 9:04
